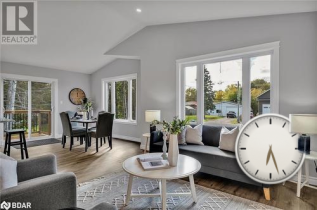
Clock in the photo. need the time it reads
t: 6:27
